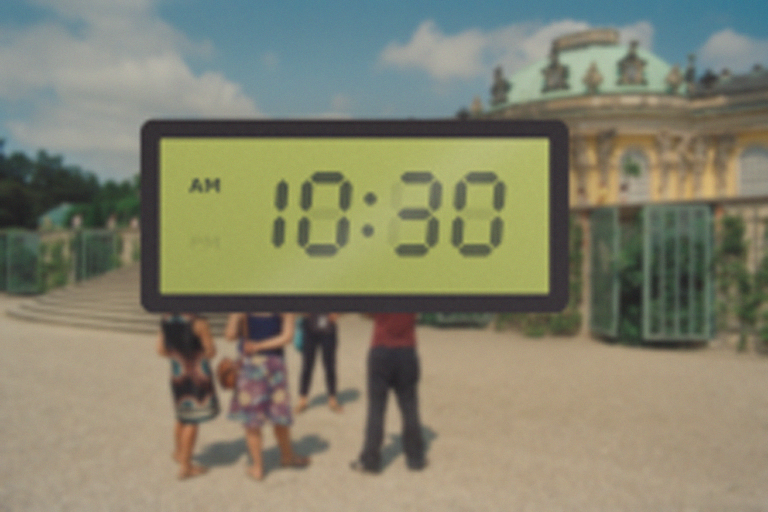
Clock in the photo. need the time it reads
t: 10:30
